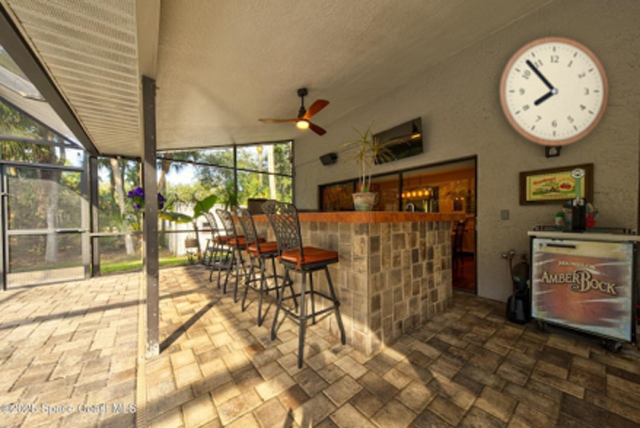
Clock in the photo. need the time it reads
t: 7:53
